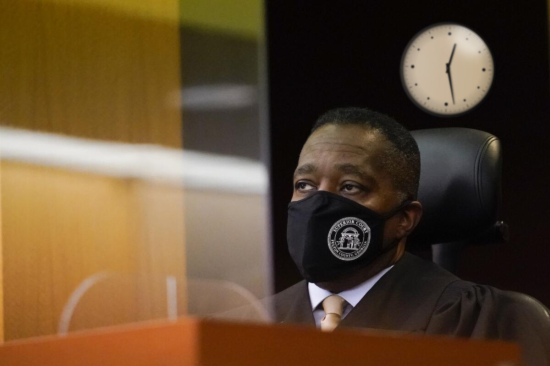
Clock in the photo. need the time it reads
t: 12:28
